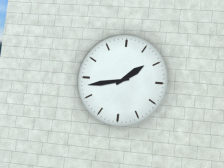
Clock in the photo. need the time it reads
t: 1:43
